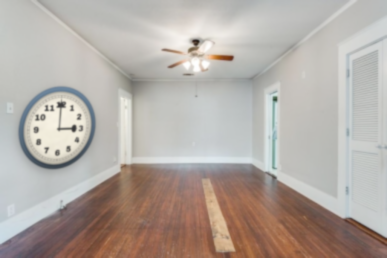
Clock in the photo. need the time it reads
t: 3:00
